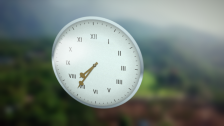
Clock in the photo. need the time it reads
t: 7:36
